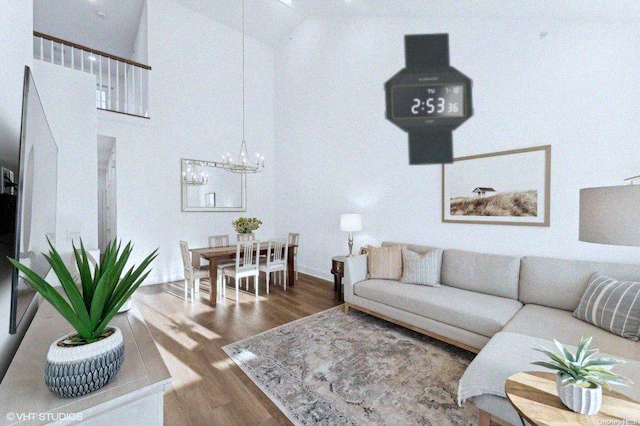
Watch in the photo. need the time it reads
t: 2:53
